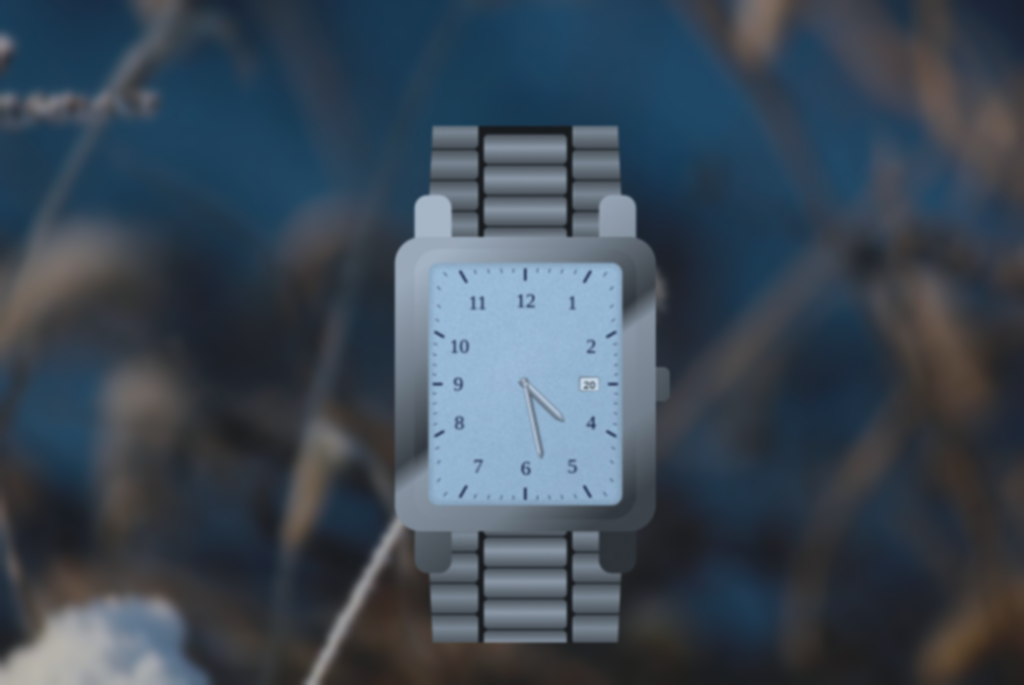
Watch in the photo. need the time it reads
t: 4:28
